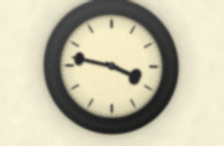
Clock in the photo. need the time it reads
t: 3:47
